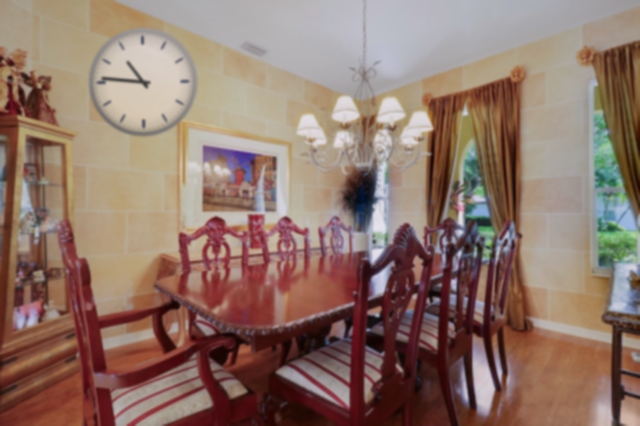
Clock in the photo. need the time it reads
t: 10:46
